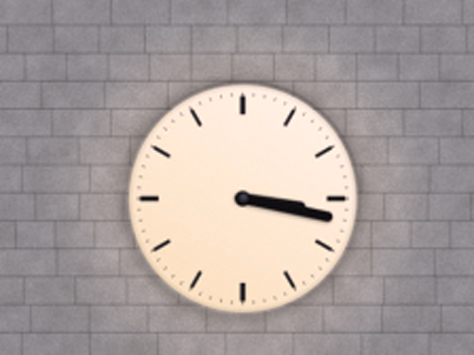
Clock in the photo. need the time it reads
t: 3:17
